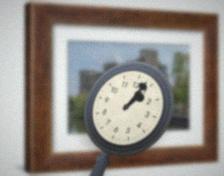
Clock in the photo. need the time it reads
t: 1:03
